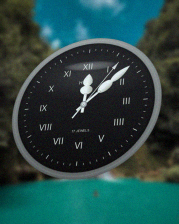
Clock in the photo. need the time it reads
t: 12:08:06
